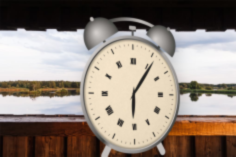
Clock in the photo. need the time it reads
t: 6:06
